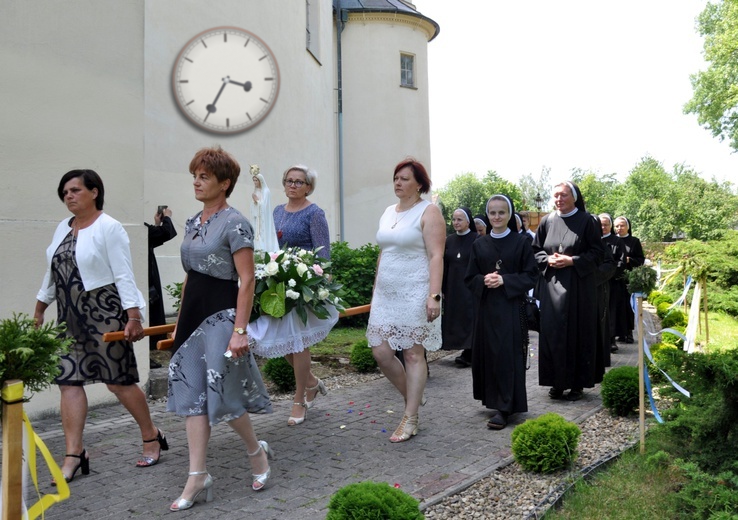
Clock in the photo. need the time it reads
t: 3:35
